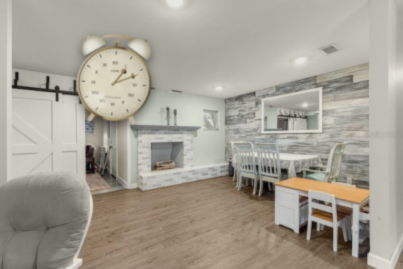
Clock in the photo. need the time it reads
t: 1:11
